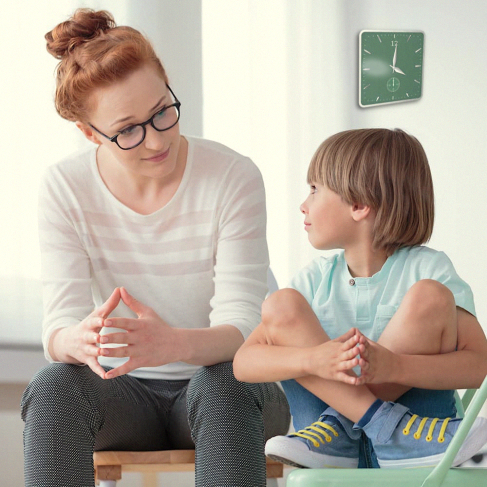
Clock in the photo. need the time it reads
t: 4:01
